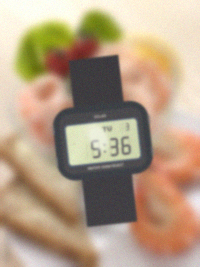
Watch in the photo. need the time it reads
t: 5:36
